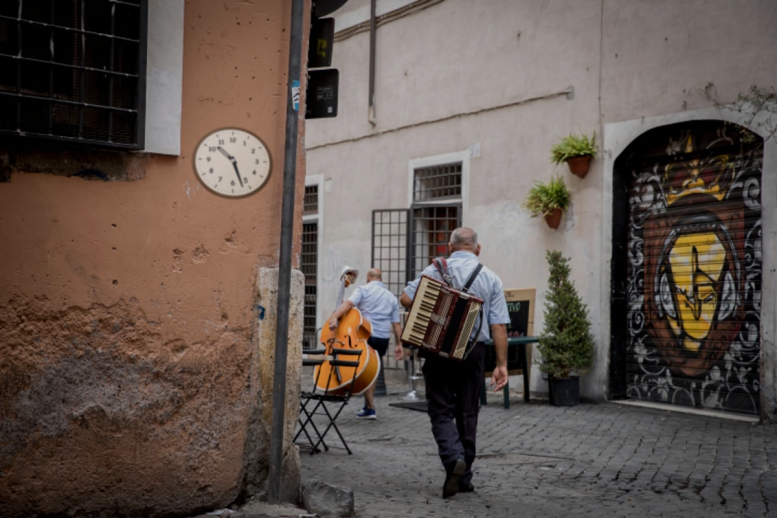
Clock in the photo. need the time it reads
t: 10:27
